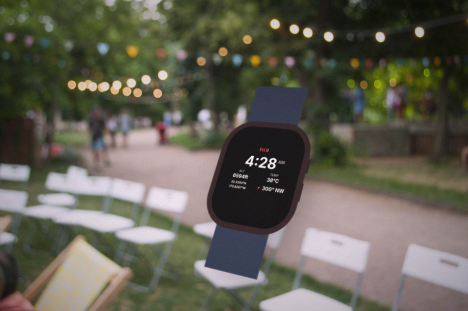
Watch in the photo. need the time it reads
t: 4:28
